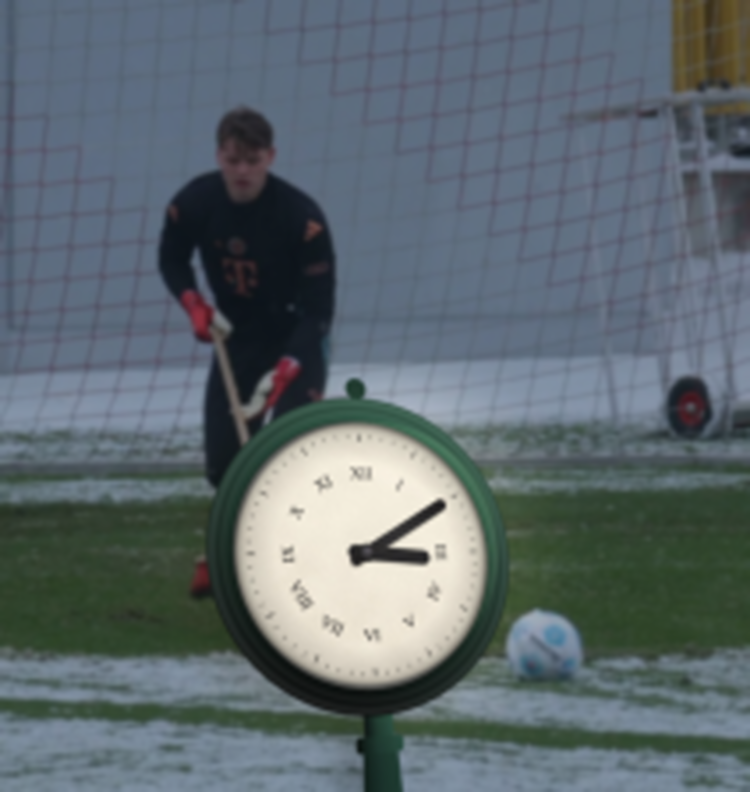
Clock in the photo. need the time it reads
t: 3:10
